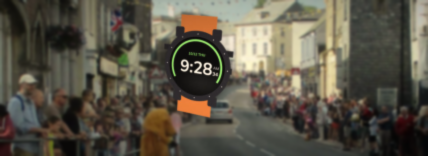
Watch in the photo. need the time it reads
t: 9:28
